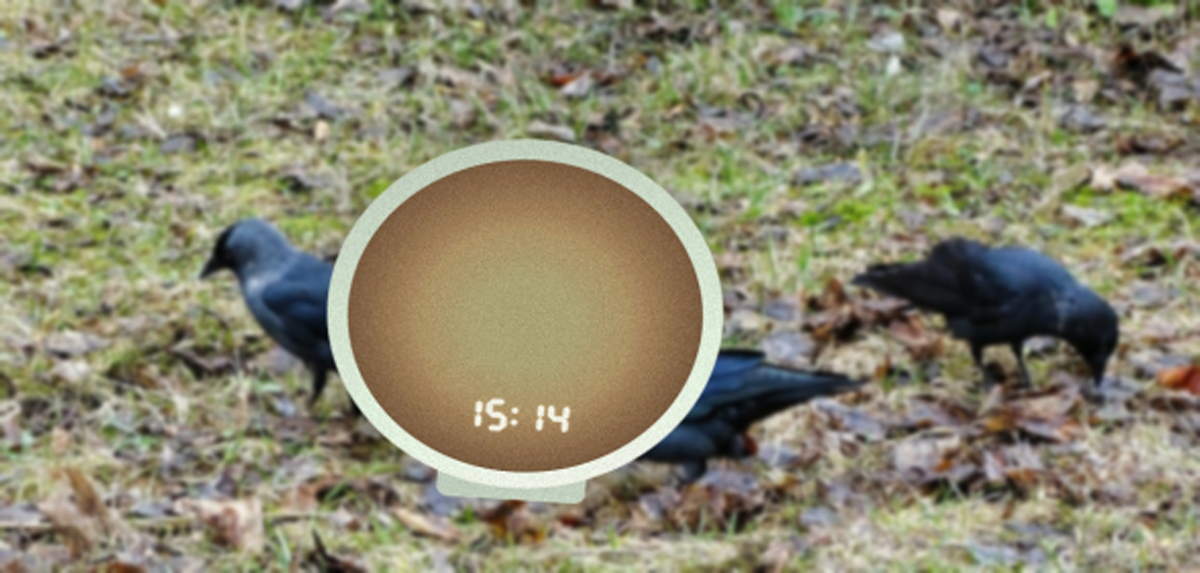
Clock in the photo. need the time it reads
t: 15:14
